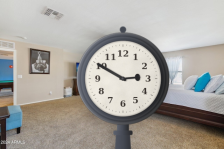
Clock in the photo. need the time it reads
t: 2:50
